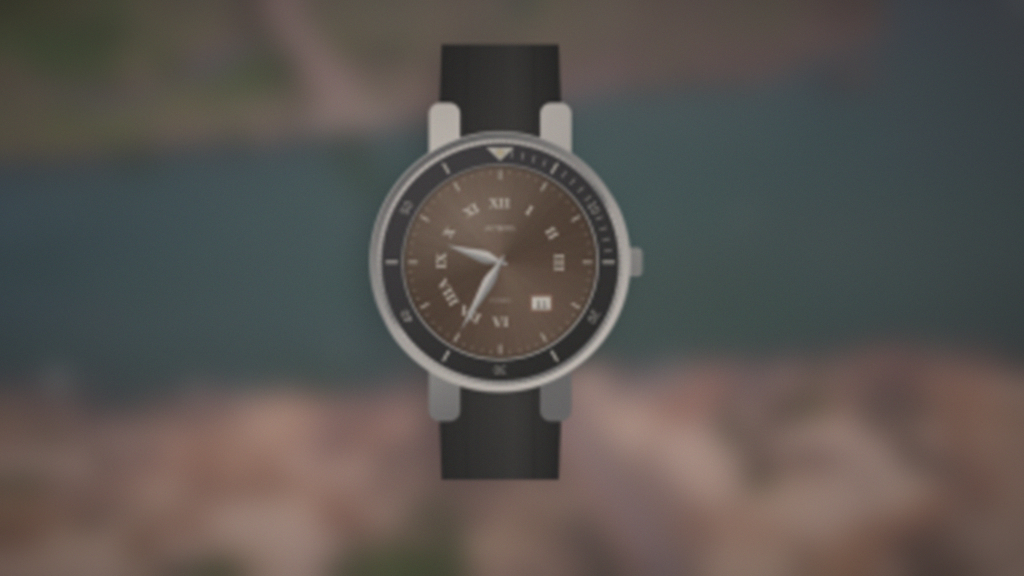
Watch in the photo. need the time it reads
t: 9:35
